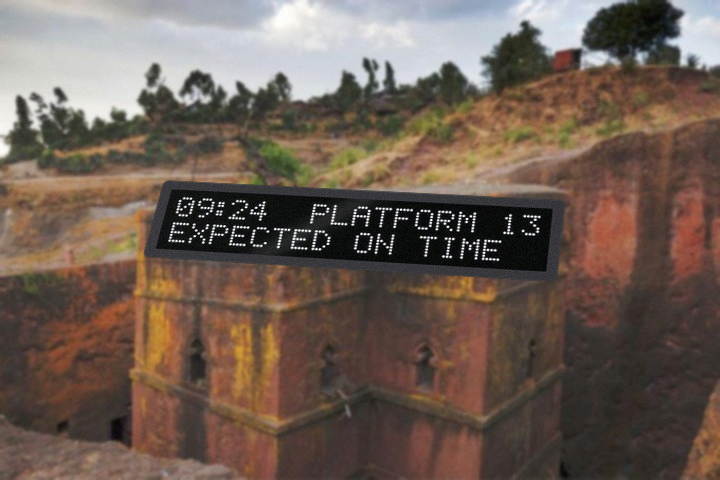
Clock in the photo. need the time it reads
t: 9:24
